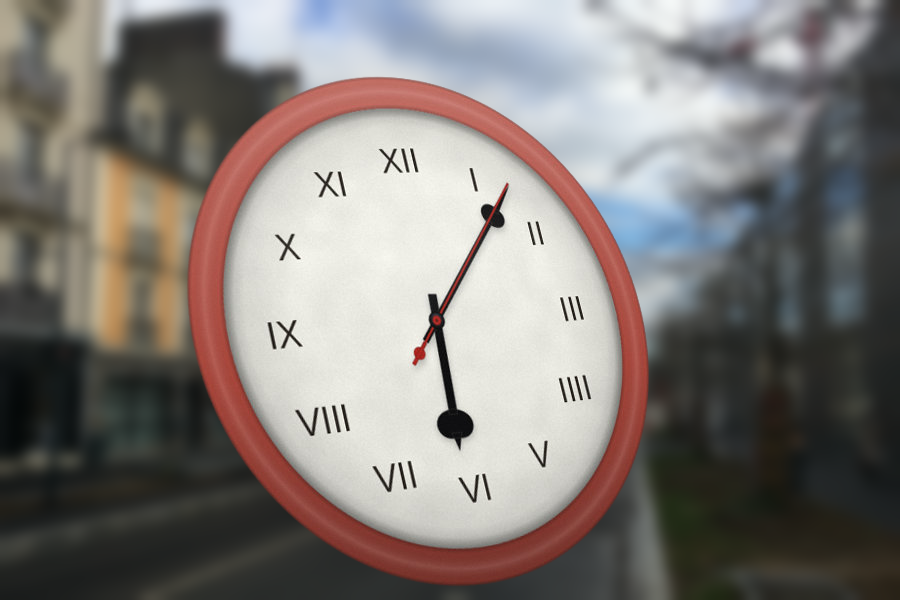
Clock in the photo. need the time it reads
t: 6:07:07
